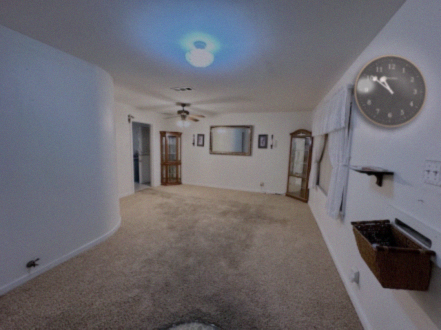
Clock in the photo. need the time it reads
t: 10:51
